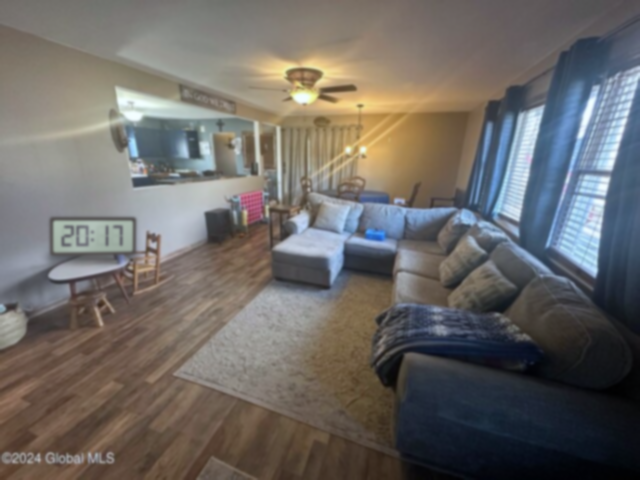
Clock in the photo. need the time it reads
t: 20:17
